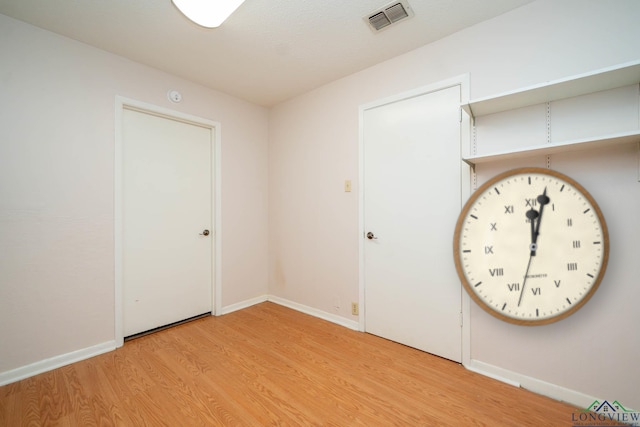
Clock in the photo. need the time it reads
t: 12:02:33
